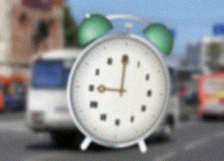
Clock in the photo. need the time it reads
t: 9:00
